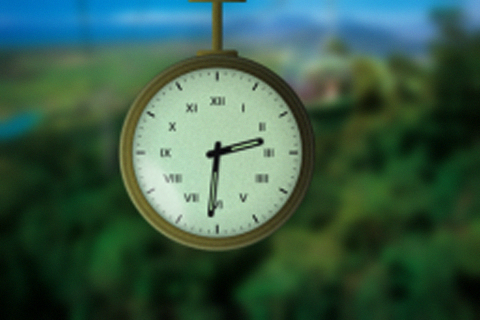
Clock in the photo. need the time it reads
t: 2:31
